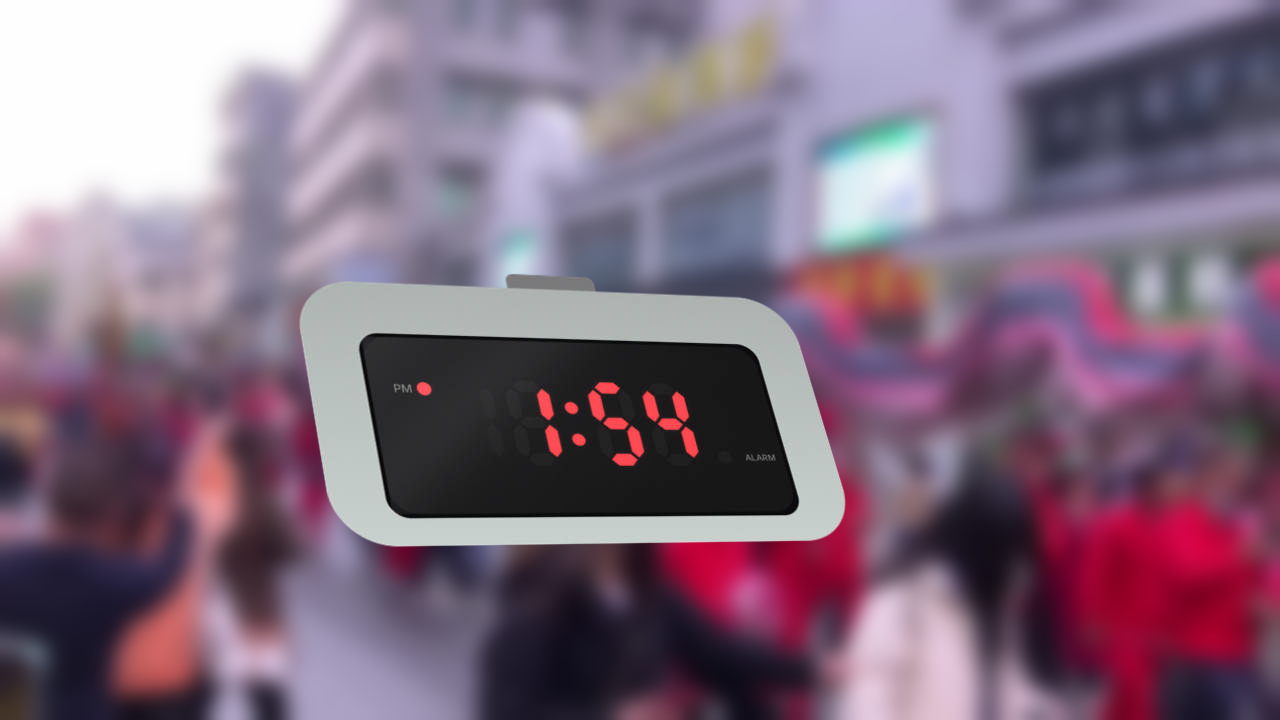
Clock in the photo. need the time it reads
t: 1:54
